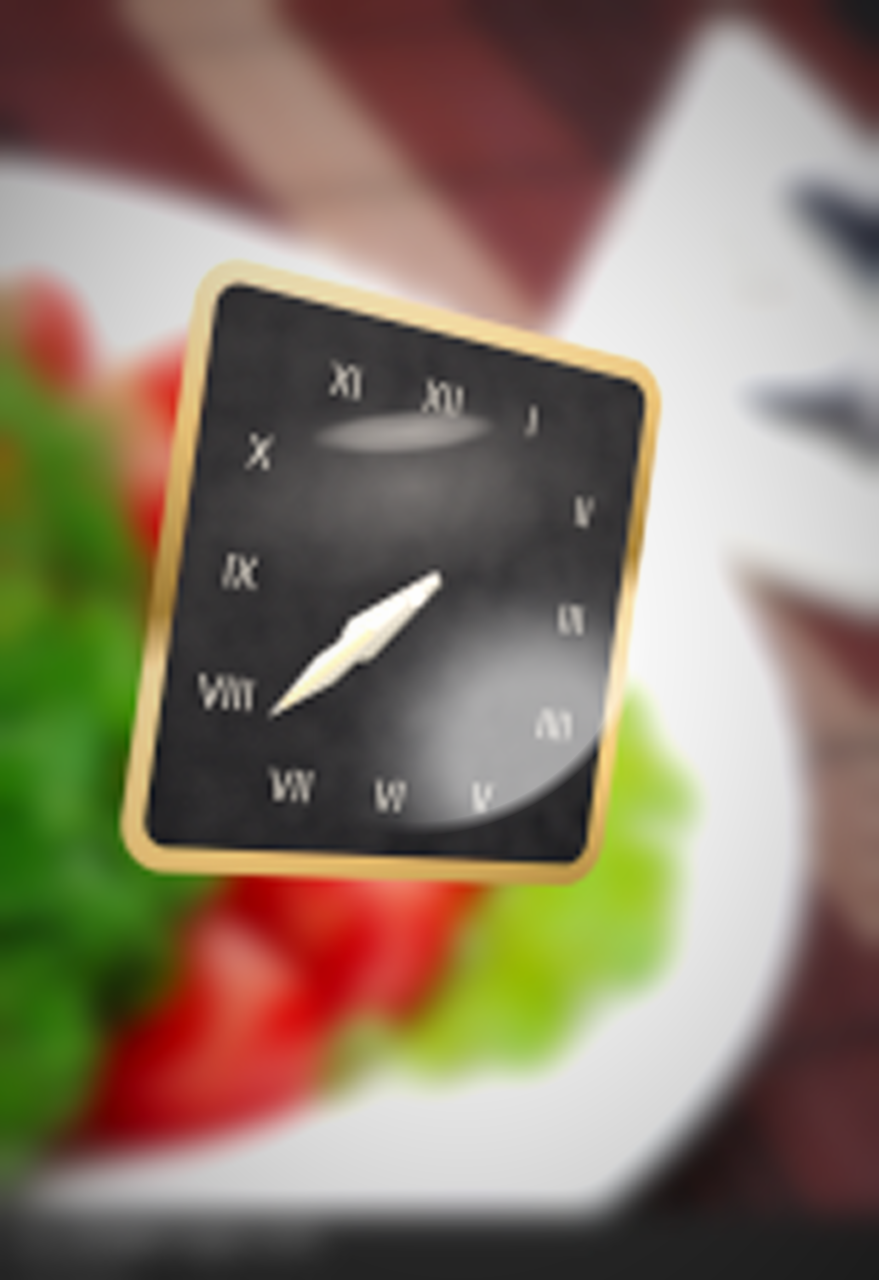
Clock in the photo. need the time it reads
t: 7:38
